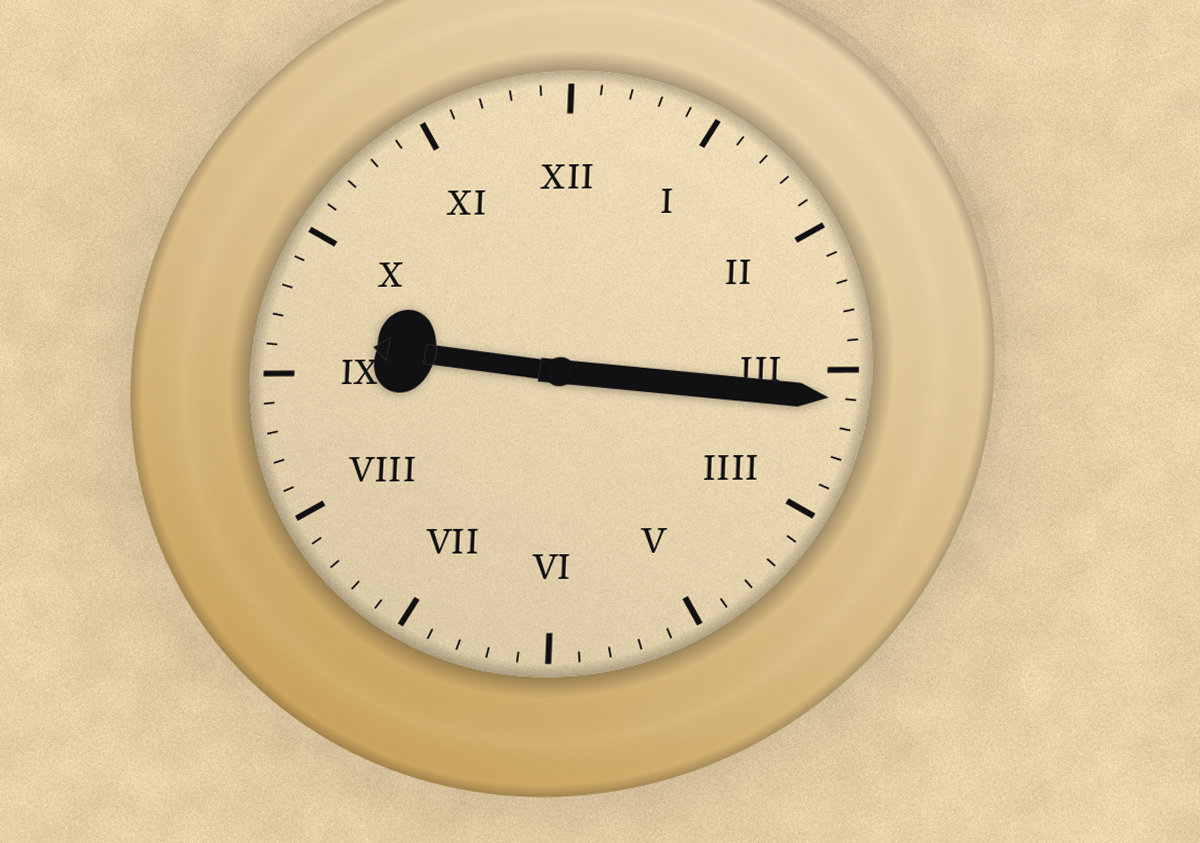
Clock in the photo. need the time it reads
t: 9:16
